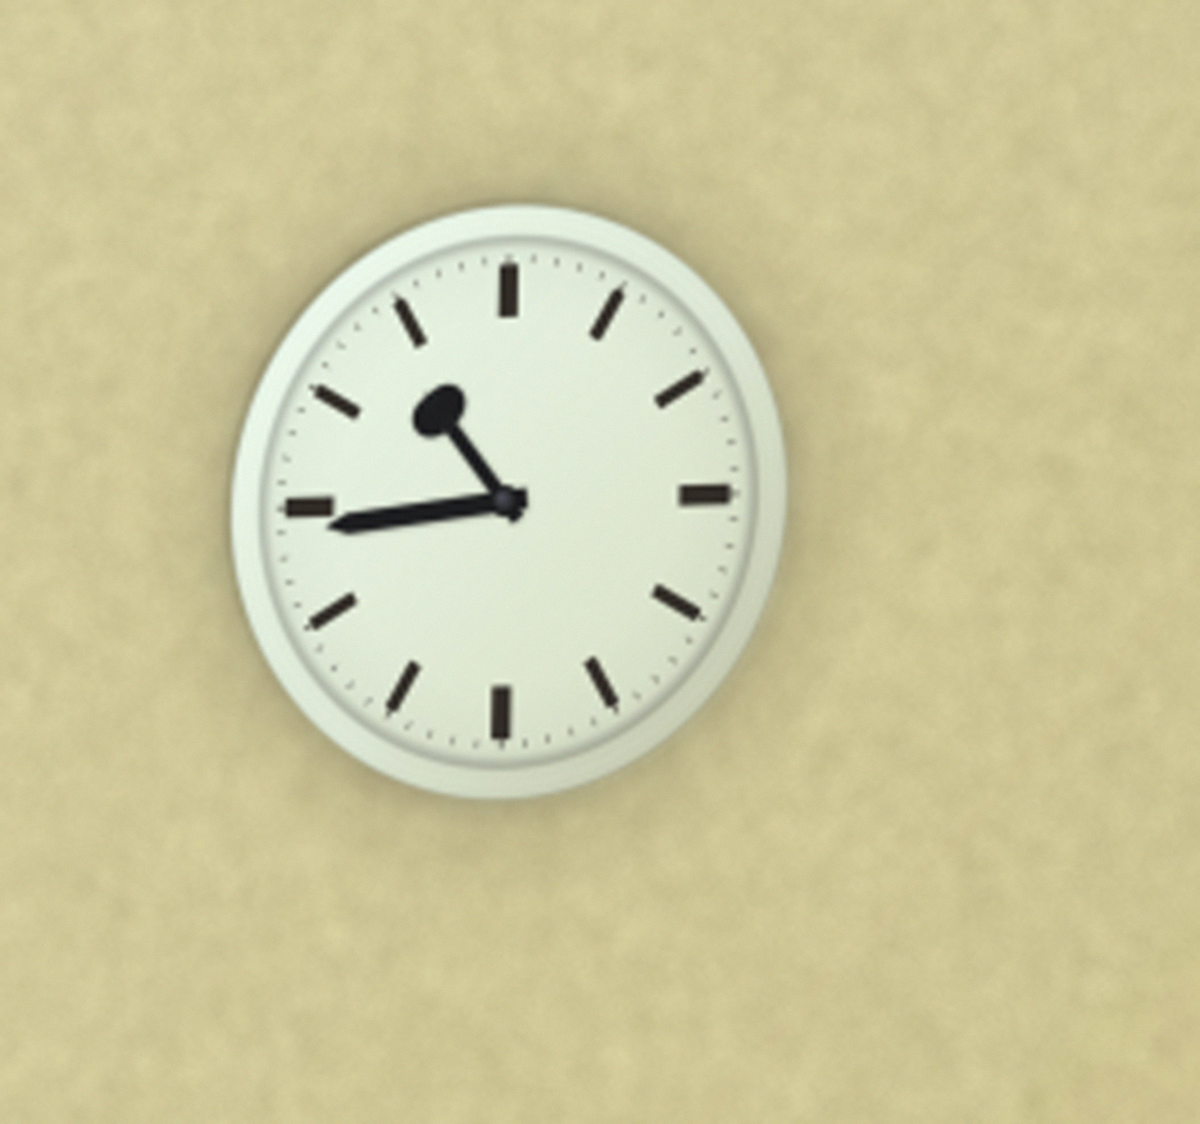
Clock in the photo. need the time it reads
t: 10:44
